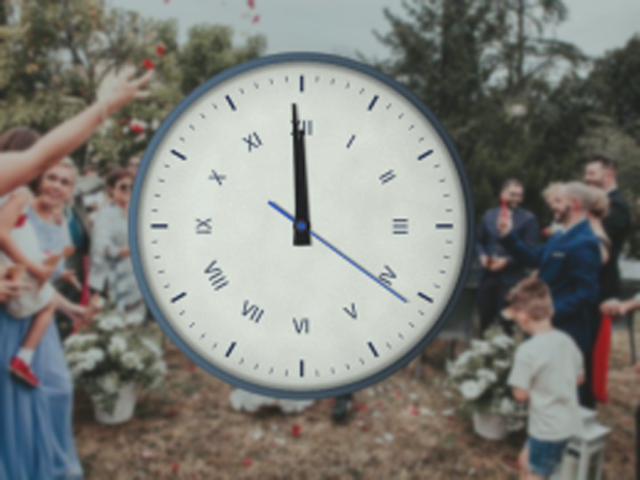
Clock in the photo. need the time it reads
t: 11:59:21
